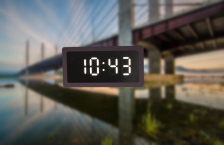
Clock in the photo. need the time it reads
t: 10:43
